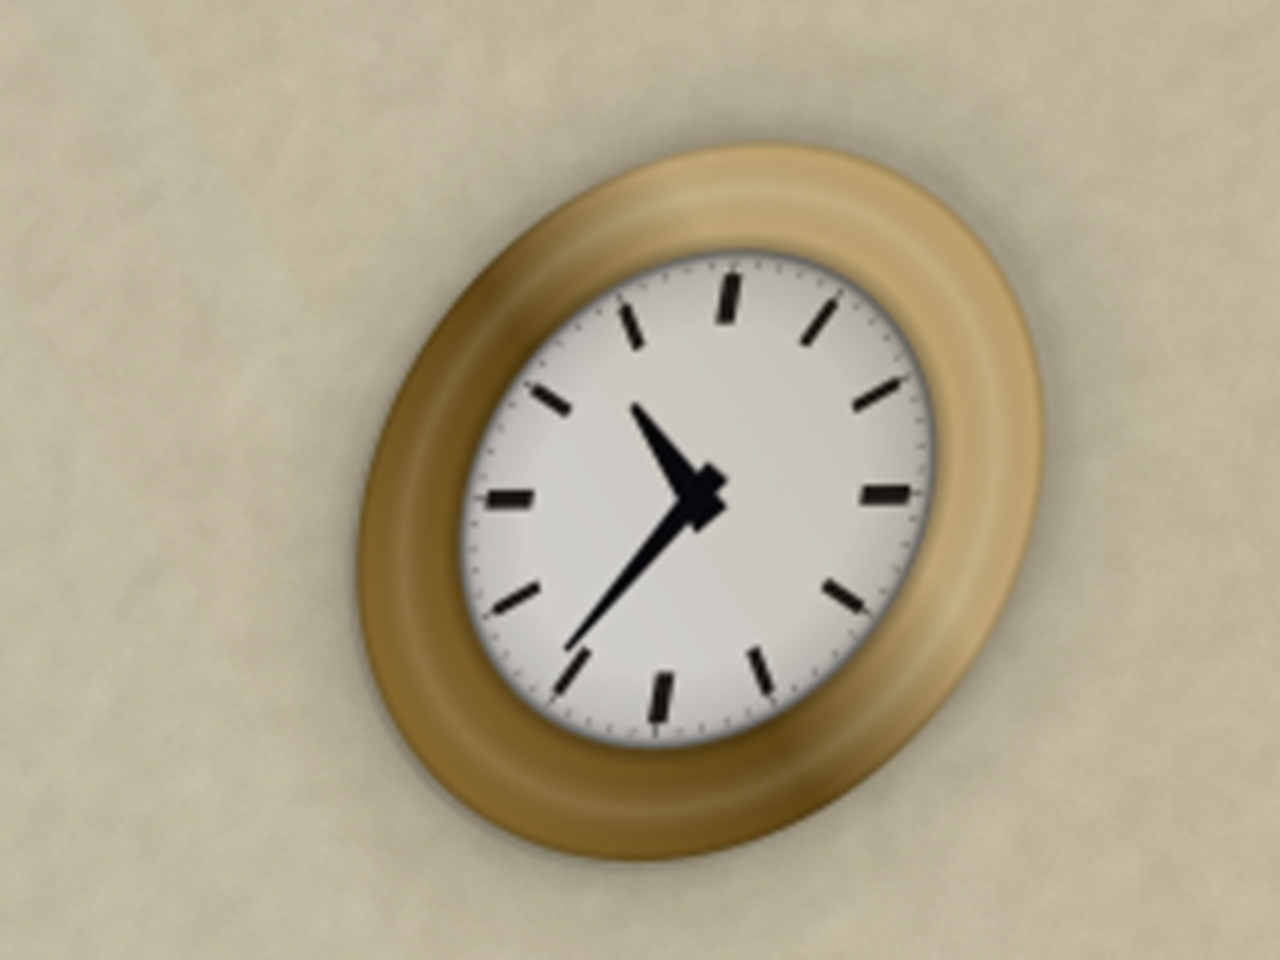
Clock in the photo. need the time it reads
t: 10:36
